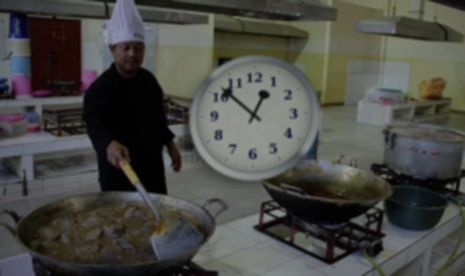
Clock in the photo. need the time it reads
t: 12:52
